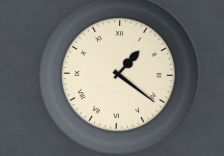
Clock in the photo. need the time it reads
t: 1:21
